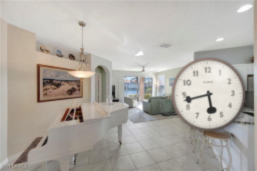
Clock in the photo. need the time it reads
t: 5:43
